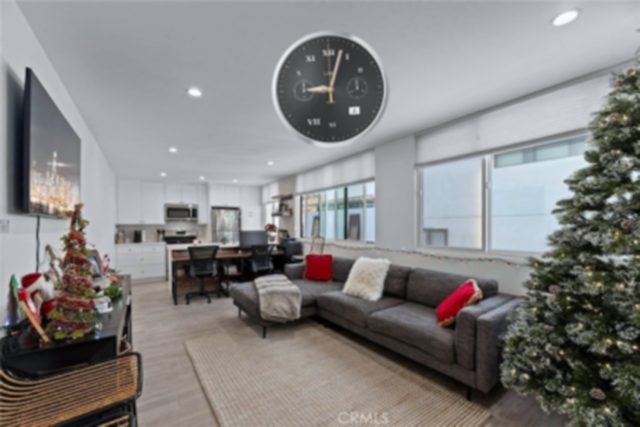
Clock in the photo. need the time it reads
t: 9:03
